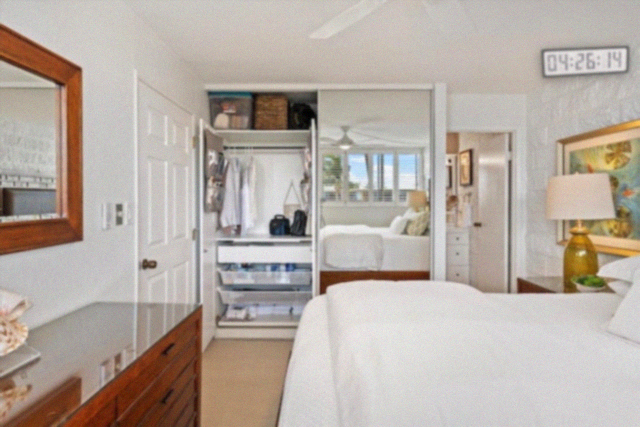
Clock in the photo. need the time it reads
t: 4:26:14
